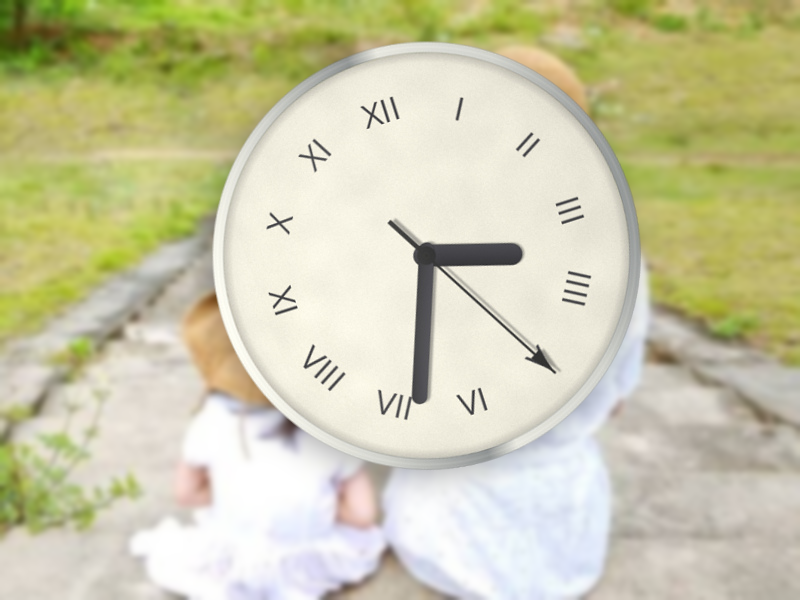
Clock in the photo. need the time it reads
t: 3:33:25
